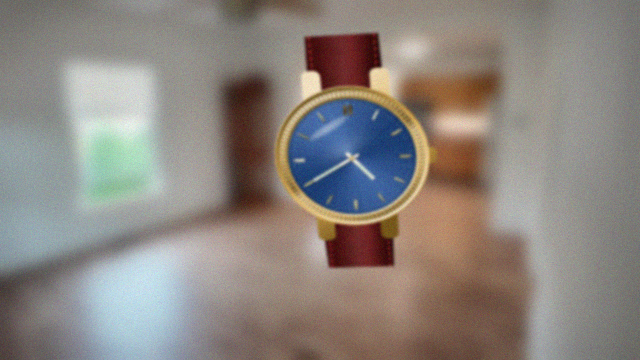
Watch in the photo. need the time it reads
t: 4:40
